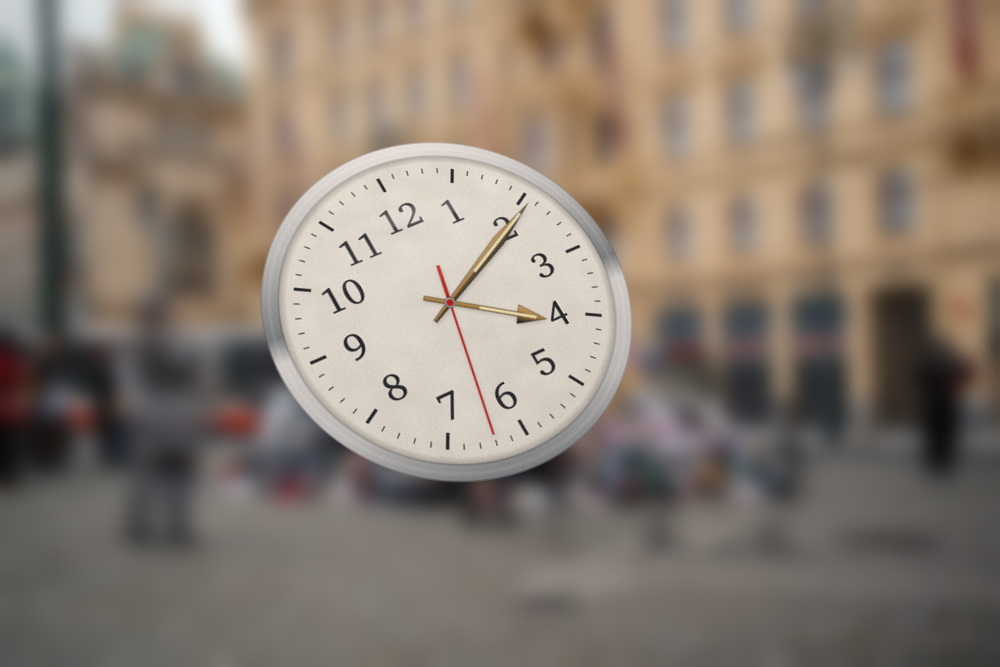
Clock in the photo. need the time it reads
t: 4:10:32
